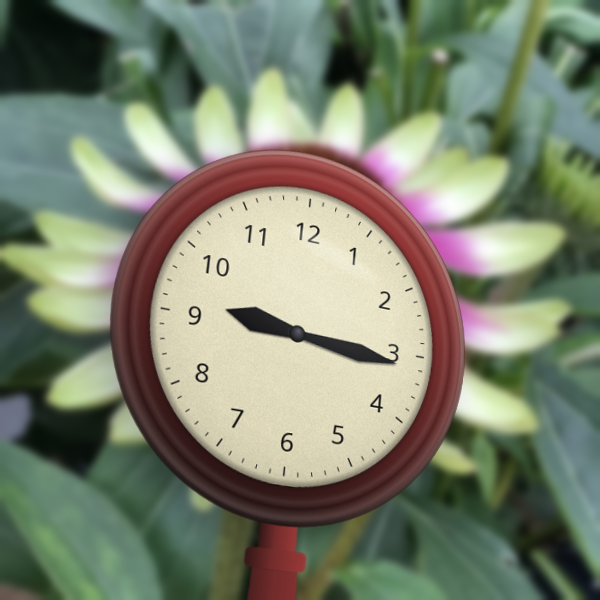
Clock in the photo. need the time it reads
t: 9:16
